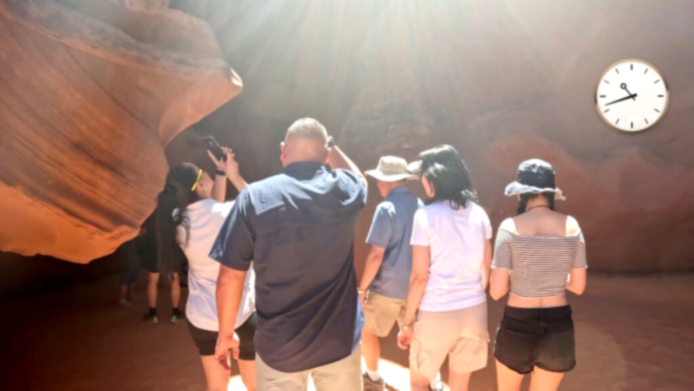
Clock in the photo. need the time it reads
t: 10:42
